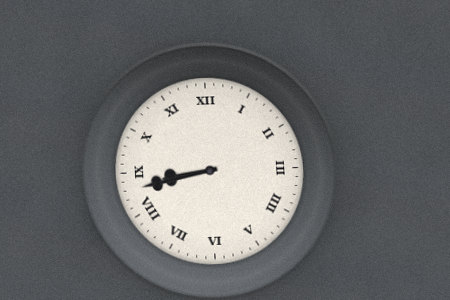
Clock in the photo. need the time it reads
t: 8:43
